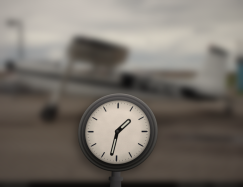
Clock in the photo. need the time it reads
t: 1:32
